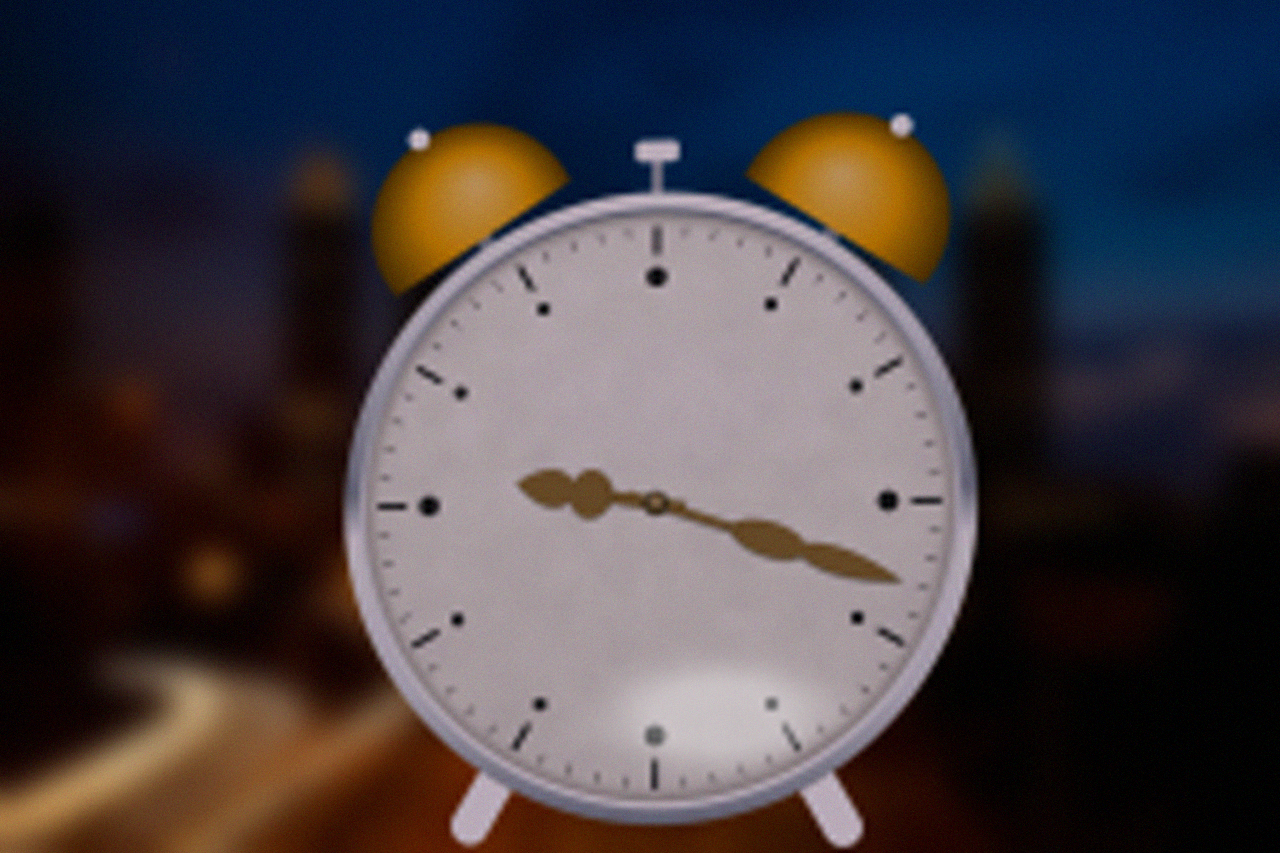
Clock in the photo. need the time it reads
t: 9:18
